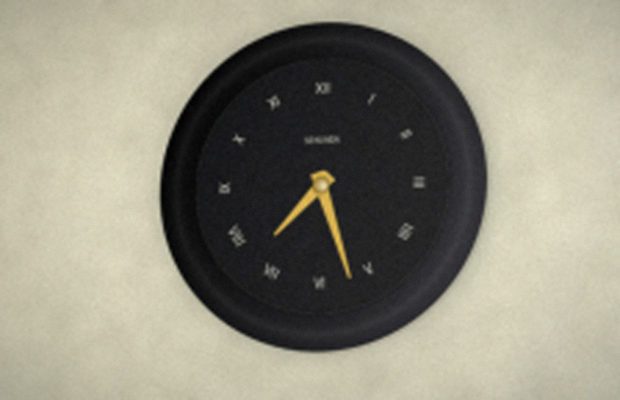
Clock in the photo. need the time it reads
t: 7:27
